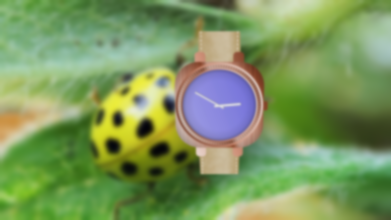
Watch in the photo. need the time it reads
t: 2:50
